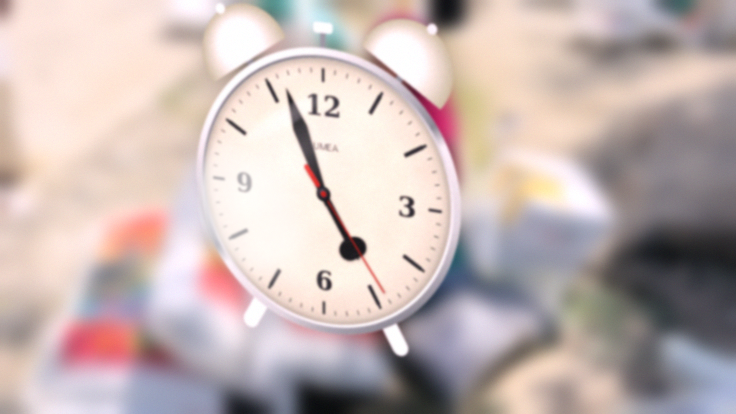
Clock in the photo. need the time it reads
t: 4:56:24
